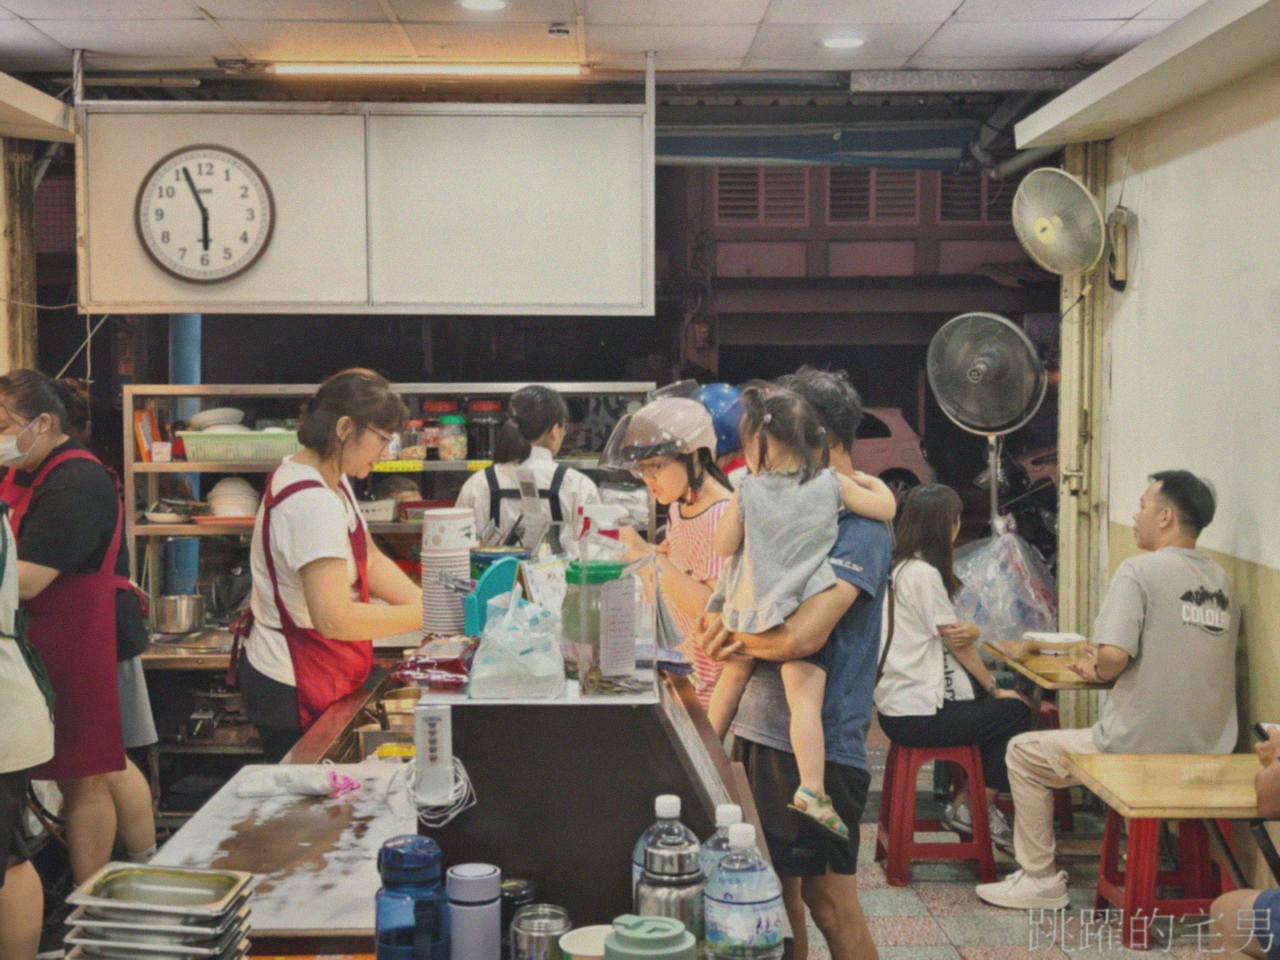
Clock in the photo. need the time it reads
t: 5:56
